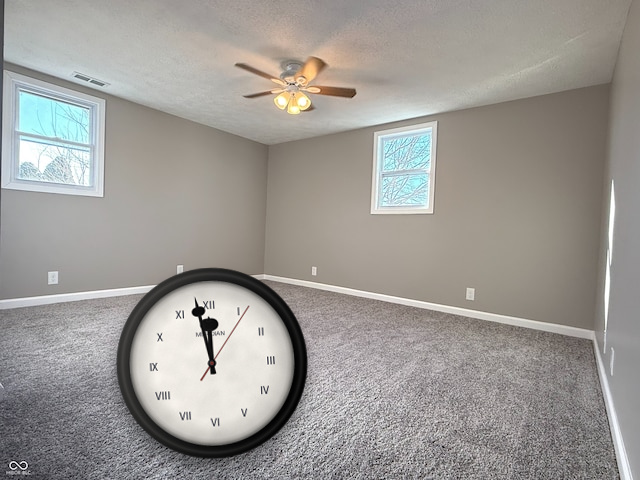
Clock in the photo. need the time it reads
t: 11:58:06
